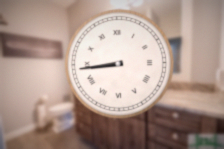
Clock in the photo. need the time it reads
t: 8:44
